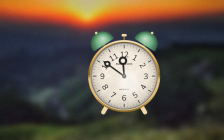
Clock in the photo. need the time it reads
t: 11:51
